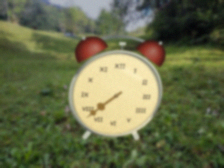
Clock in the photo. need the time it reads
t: 7:38
